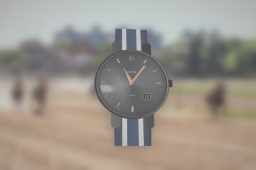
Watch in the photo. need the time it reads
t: 11:06
